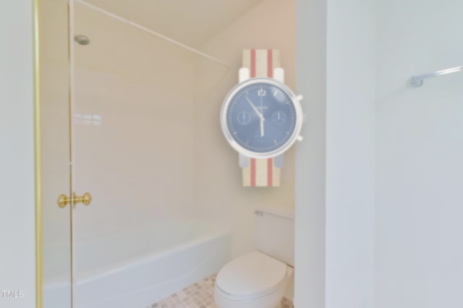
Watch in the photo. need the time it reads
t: 5:54
